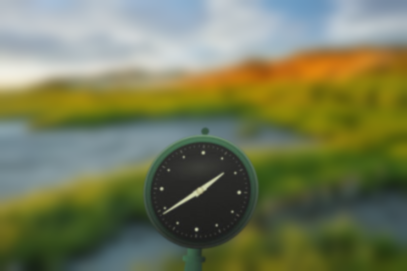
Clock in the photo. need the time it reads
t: 1:39
